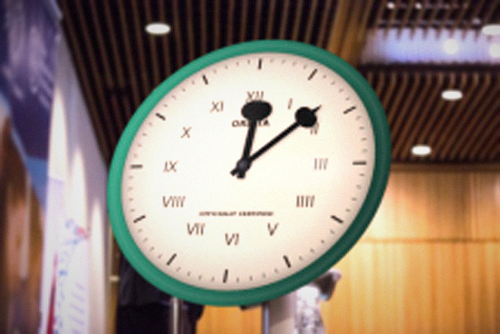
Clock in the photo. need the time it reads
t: 12:08
